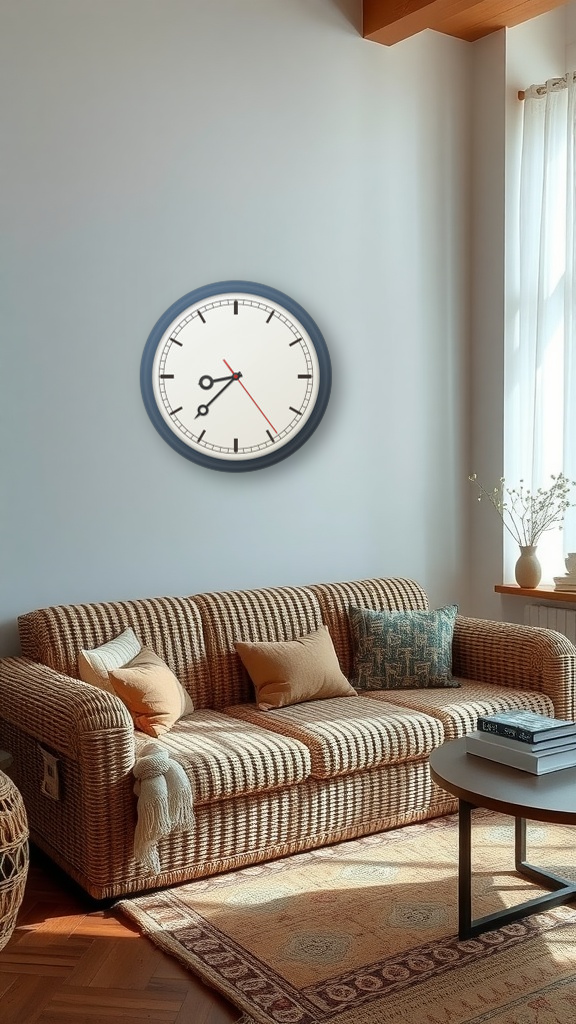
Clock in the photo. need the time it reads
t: 8:37:24
